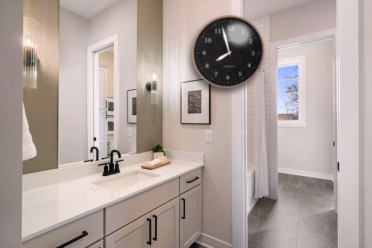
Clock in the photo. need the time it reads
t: 7:57
